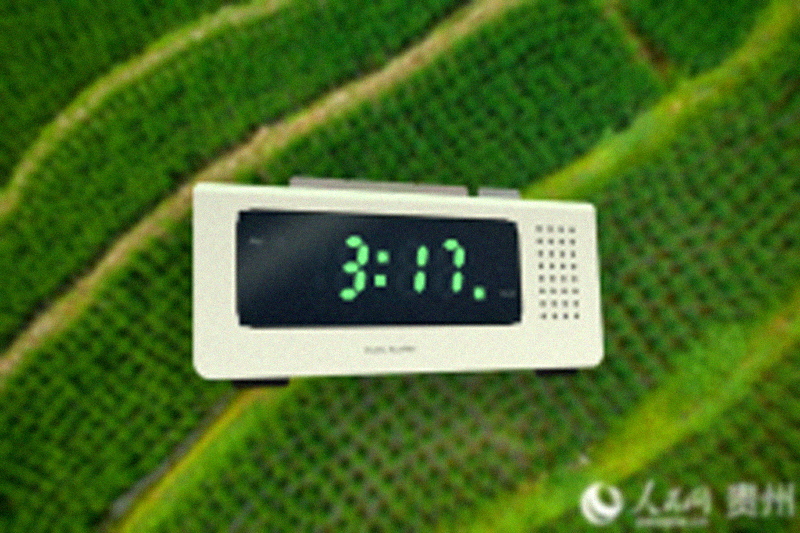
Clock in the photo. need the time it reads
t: 3:17
